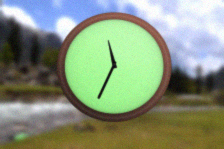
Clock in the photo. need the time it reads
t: 11:34
